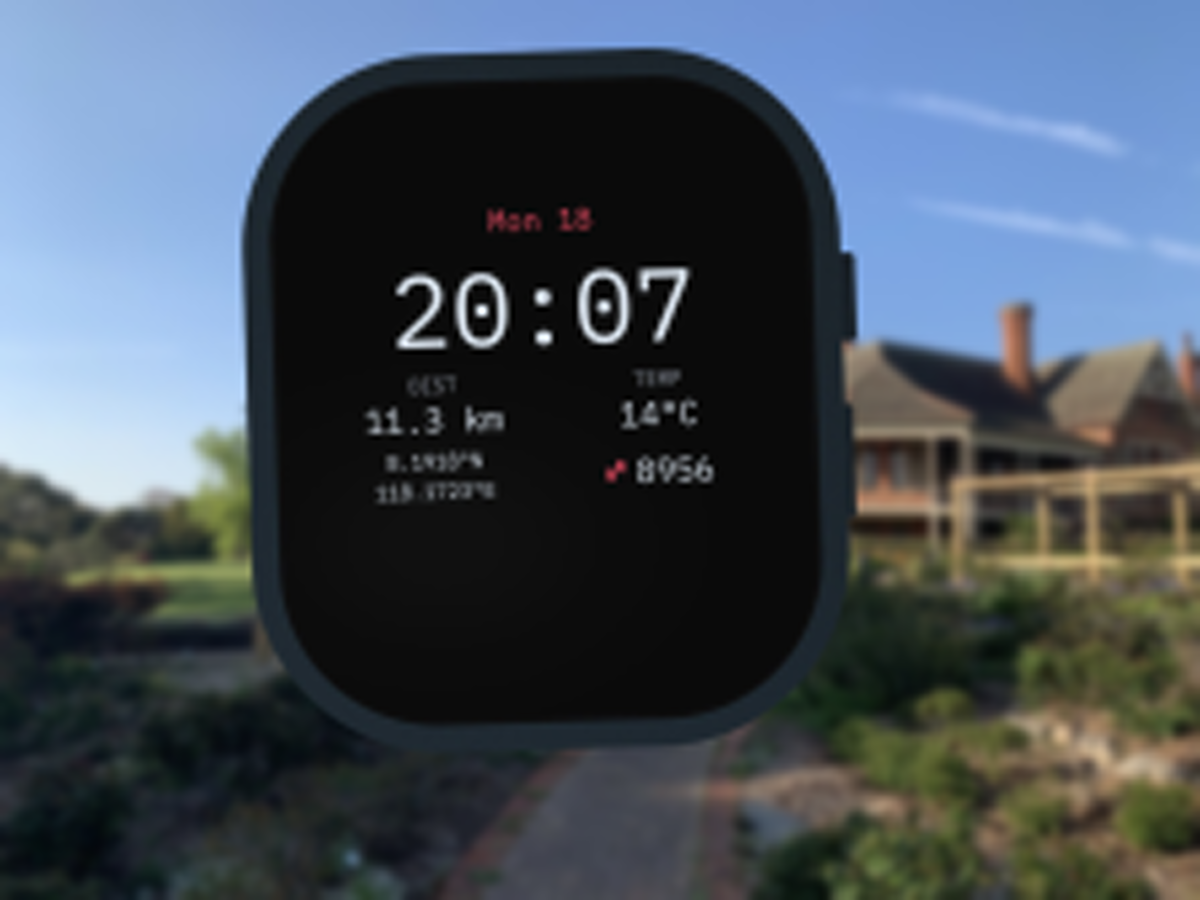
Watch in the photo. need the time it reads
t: 20:07
